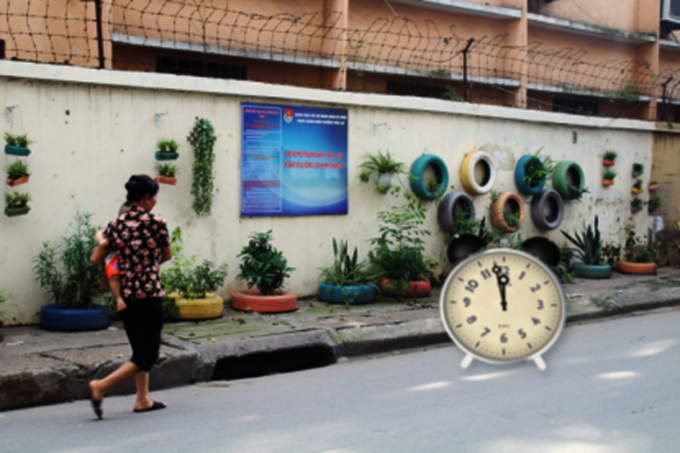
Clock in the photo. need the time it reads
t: 11:58
